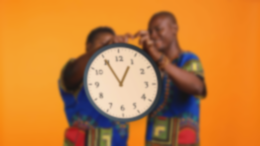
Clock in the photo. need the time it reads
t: 12:55
